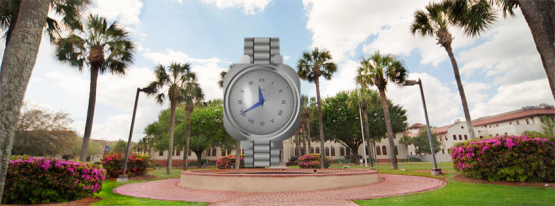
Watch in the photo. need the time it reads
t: 11:40
